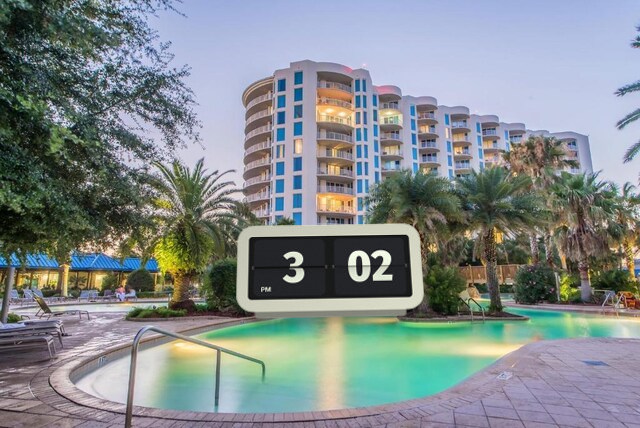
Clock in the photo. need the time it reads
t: 3:02
